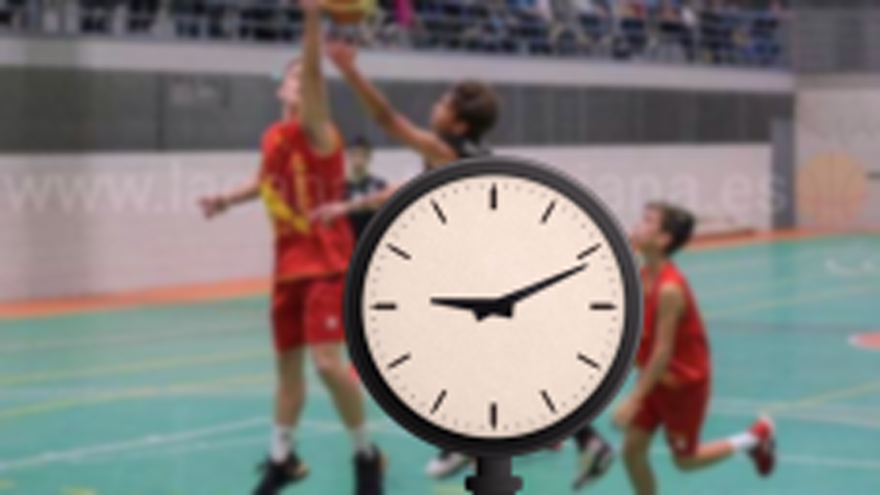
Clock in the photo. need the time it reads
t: 9:11
